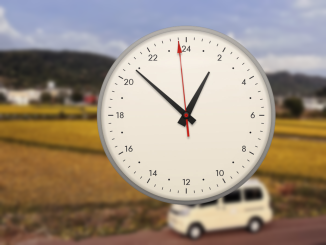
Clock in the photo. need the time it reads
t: 1:51:59
